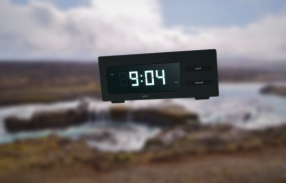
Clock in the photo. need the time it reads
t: 9:04
